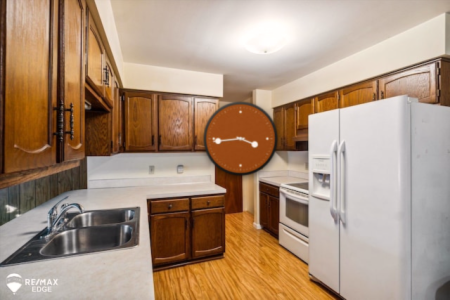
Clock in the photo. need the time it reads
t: 3:44
